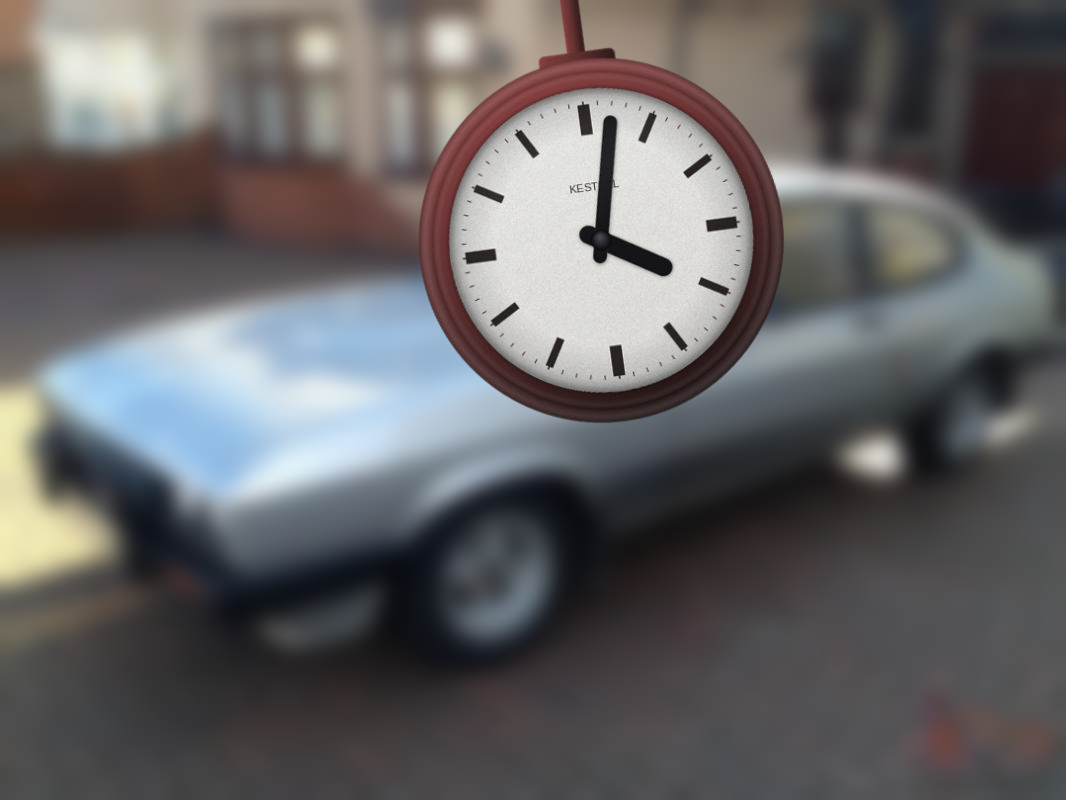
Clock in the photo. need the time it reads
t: 4:02
